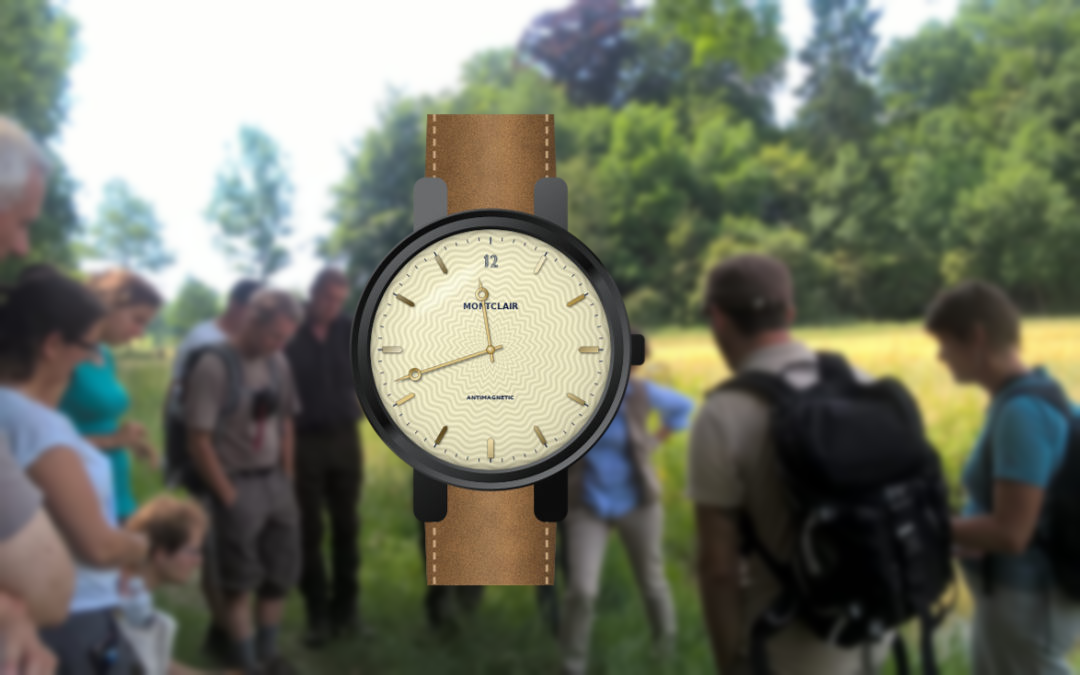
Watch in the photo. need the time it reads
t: 11:42
